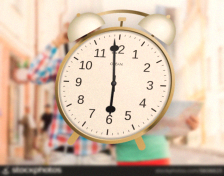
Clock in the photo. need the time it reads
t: 5:59
